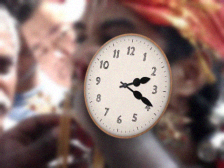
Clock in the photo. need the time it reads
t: 2:19
